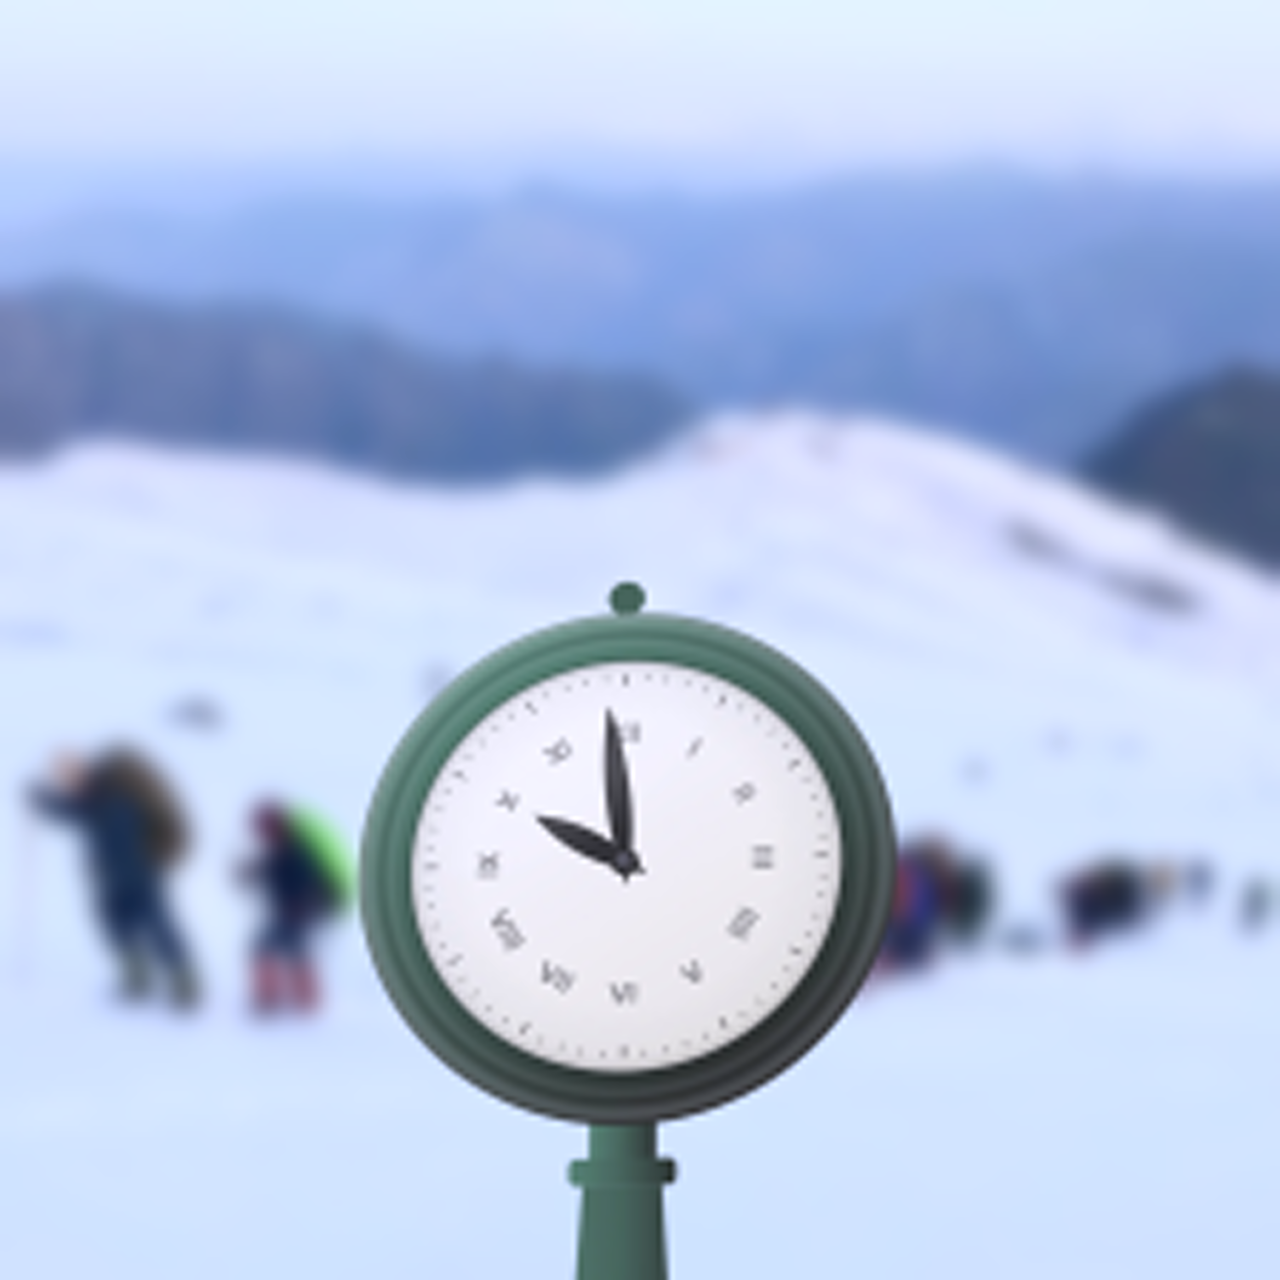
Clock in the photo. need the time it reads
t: 9:59
